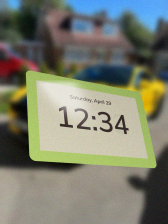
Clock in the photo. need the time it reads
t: 12:34
